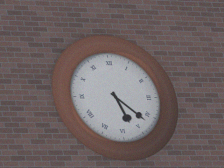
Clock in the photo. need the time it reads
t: 5:22
